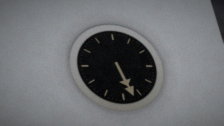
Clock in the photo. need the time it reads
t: 5:27
